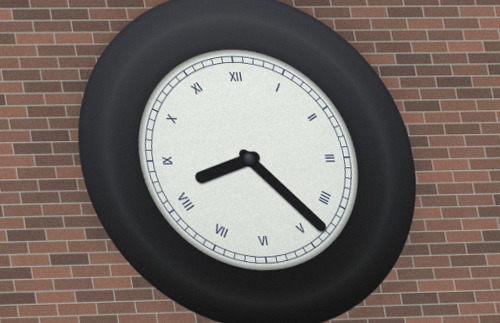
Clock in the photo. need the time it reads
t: 8:23
